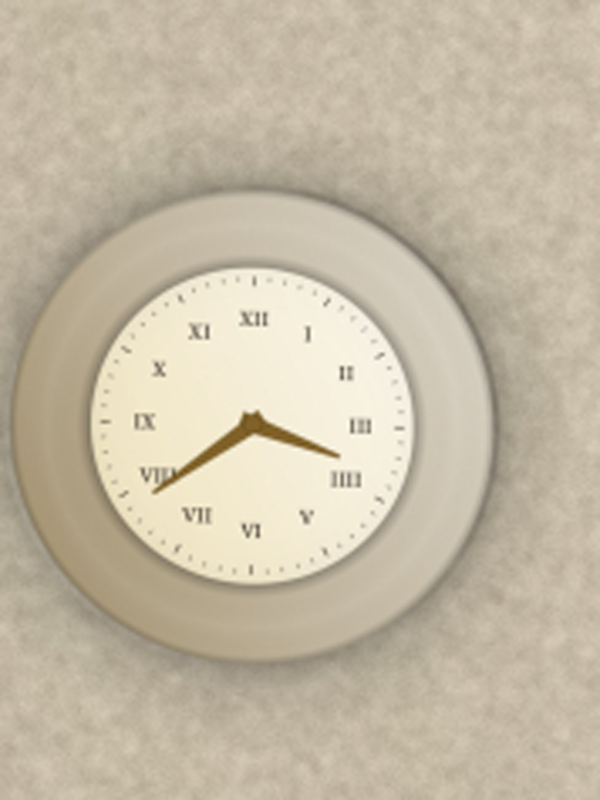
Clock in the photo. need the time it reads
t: 3:39
